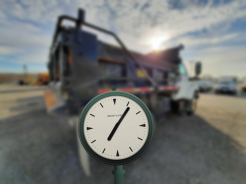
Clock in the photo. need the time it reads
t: 7:06
